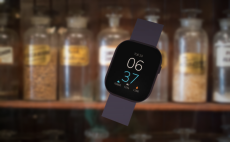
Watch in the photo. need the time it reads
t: 6:37
